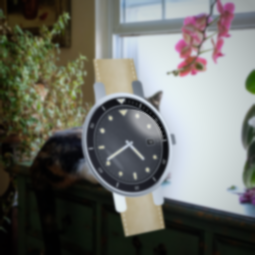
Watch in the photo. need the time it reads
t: 4:41
